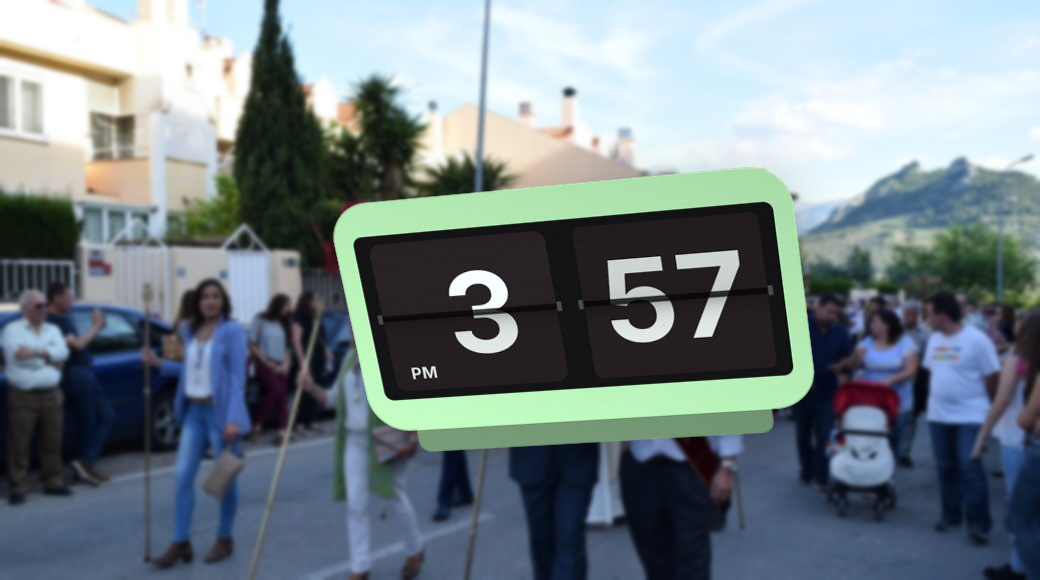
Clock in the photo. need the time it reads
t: 3:57
